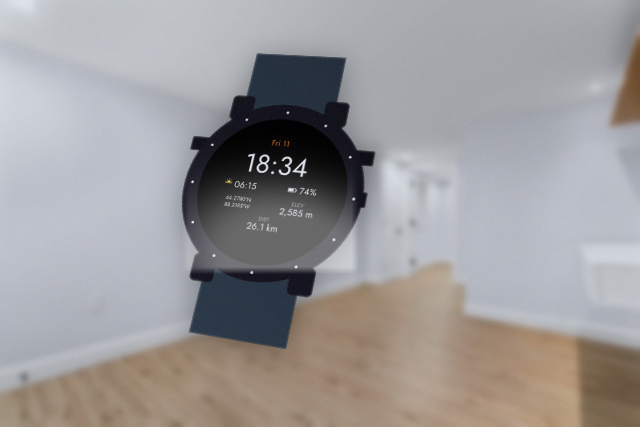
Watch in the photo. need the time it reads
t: 18:34
